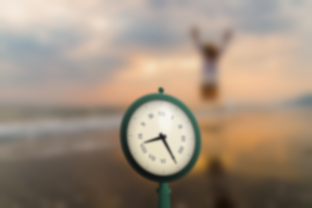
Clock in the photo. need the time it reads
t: 8:25
